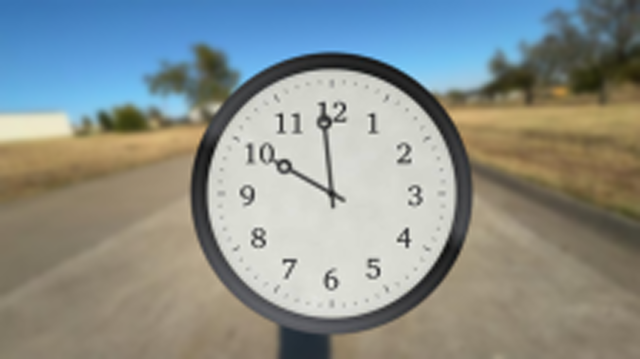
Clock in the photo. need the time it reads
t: 9:59
